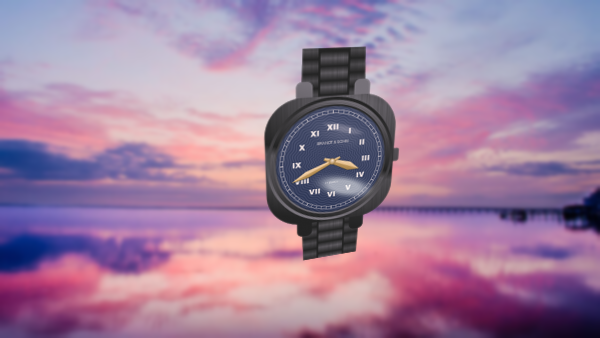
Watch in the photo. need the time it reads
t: 3:41
